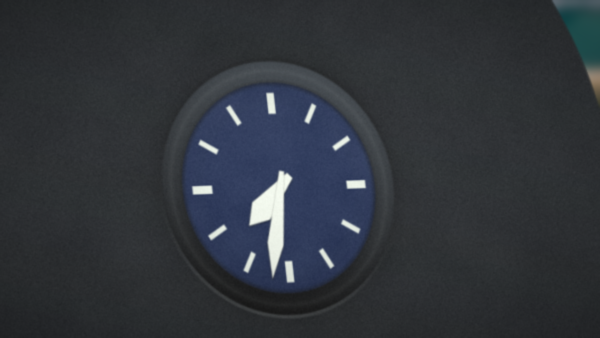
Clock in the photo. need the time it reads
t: 7:32
